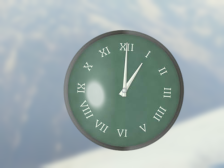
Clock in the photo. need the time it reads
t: 1:00
